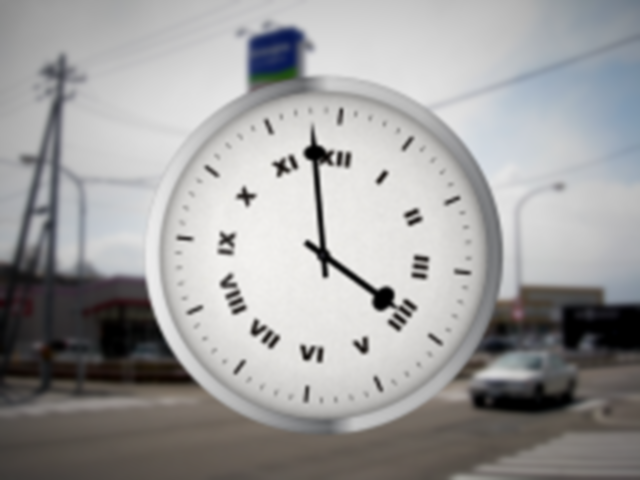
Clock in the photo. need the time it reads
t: 3:58
